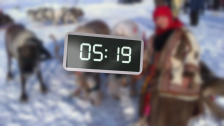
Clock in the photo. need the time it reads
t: 5:19
